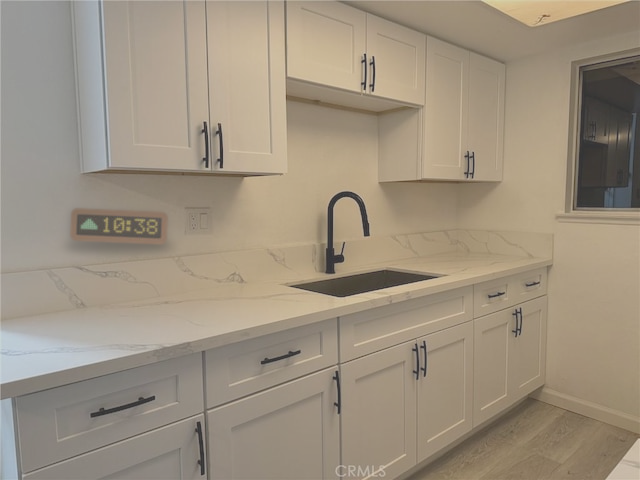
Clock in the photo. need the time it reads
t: 10:38
